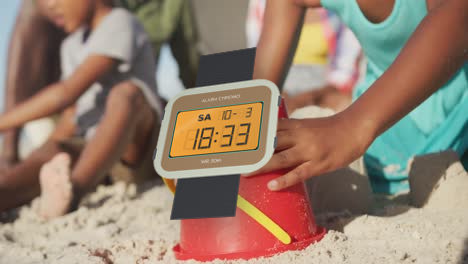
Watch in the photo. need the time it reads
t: 18:33
